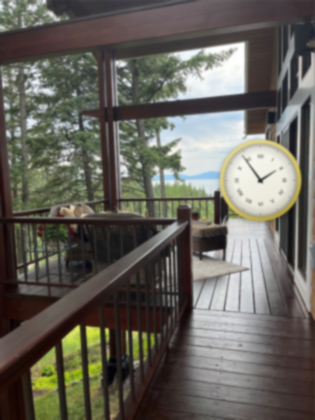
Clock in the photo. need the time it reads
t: 1:54
